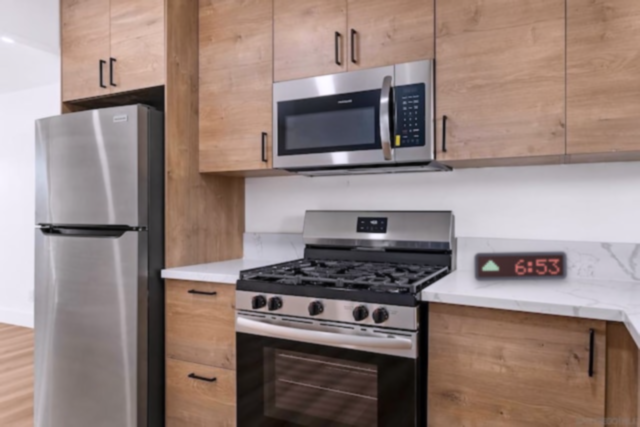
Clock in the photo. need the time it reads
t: 6:53
